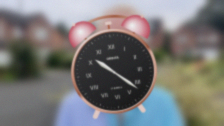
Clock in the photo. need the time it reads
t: 10:22
